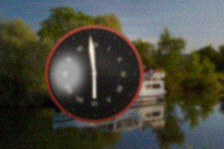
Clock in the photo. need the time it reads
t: 5:59
